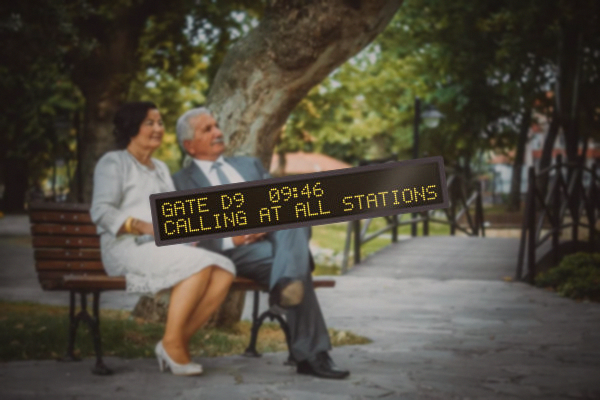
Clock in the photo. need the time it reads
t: 9:46
